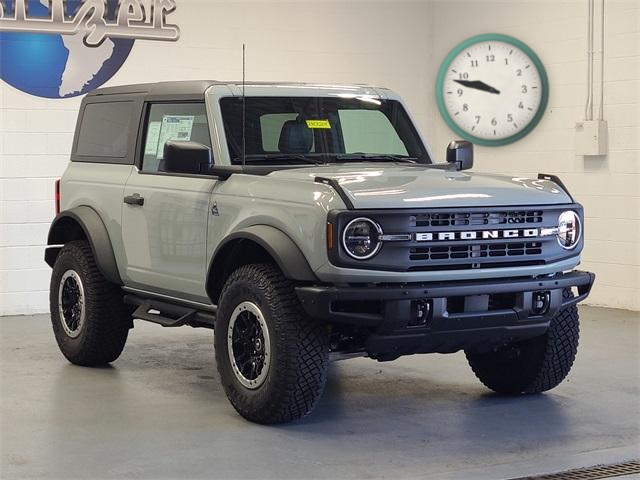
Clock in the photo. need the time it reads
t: 9:48
